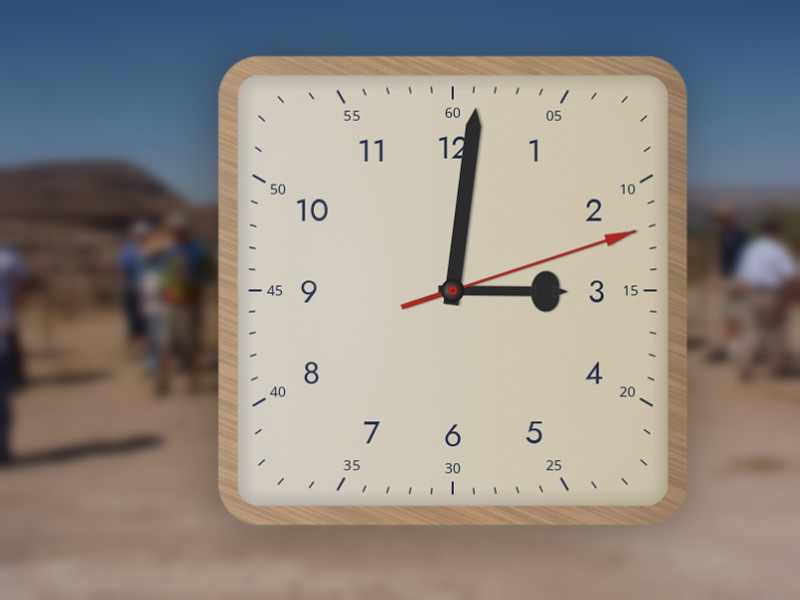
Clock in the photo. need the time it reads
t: 3:01:12
